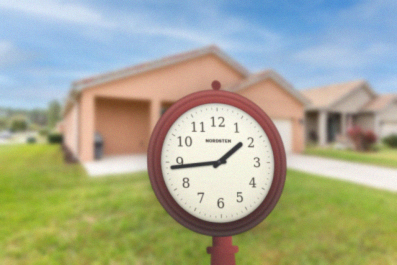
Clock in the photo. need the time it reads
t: 1:44
